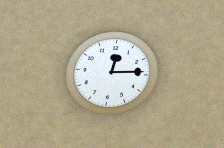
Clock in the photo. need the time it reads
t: 12:14
